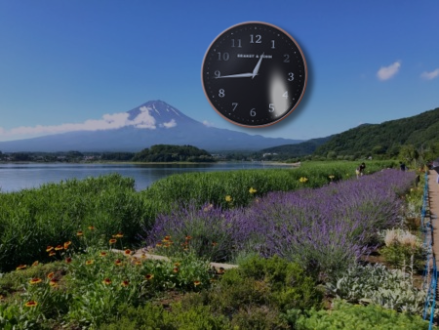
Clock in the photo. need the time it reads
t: 12:44
